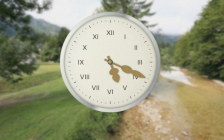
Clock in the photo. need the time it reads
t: 5:19
